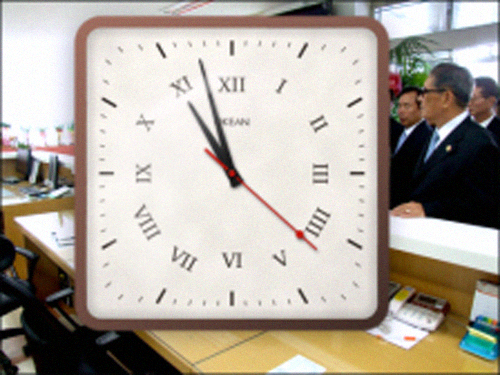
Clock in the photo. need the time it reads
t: 10:57:22
